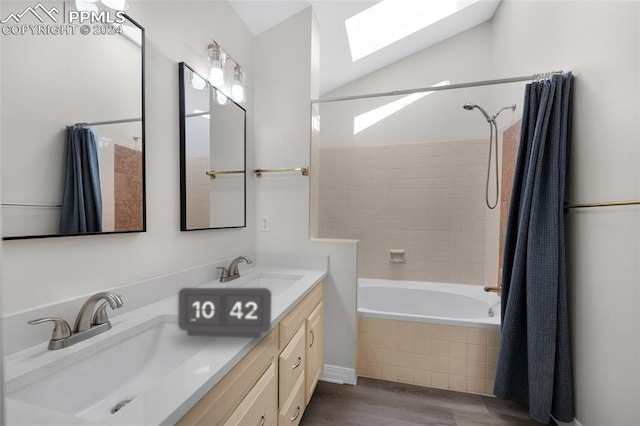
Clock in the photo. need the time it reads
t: 10:42
